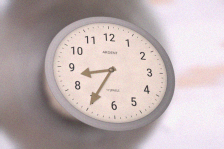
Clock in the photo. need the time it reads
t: 8:35
